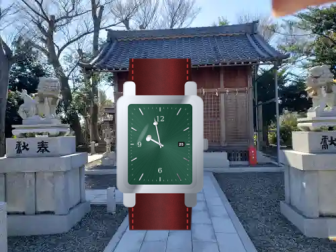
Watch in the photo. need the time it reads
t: 9:58
